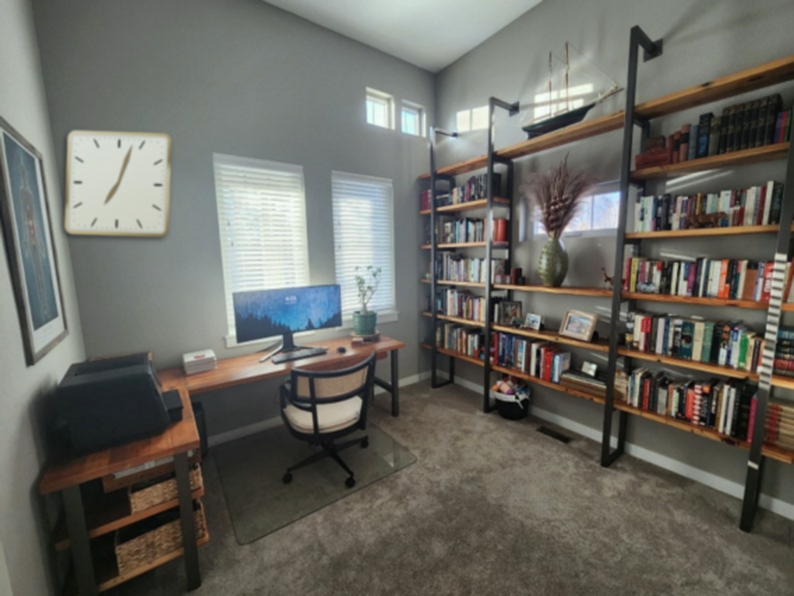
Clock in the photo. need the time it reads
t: 7:03
